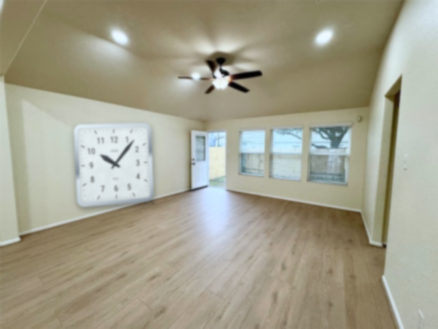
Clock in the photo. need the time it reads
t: 10:07
